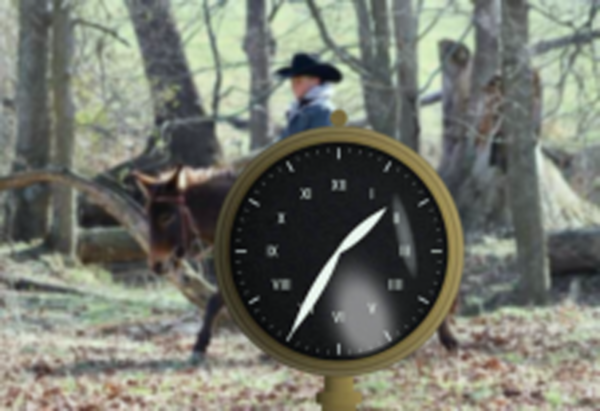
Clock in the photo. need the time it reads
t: 1:35
